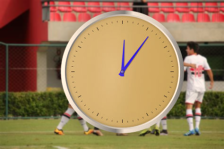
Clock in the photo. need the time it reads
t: 12:06
